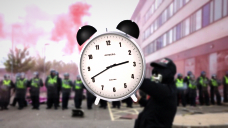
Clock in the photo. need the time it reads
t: 2:41
